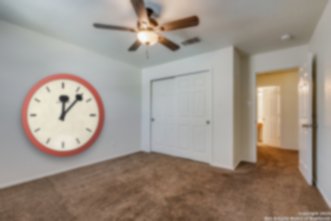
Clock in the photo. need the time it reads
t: 12:07
